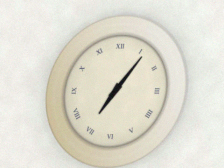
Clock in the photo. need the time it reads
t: 7:06
